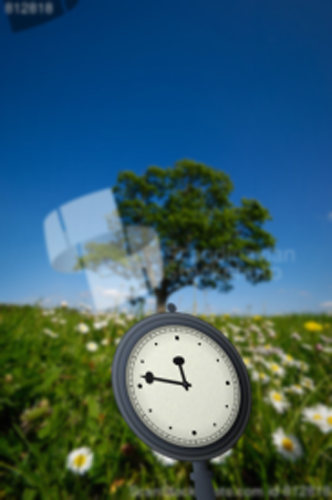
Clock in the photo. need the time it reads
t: 11:47
